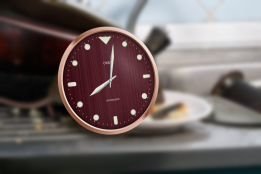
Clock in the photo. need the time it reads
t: 8:02
